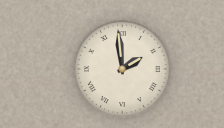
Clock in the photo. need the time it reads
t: 1:59
